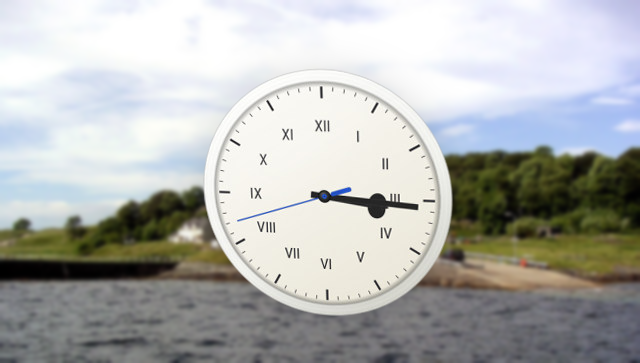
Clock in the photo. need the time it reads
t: 3:15:42
